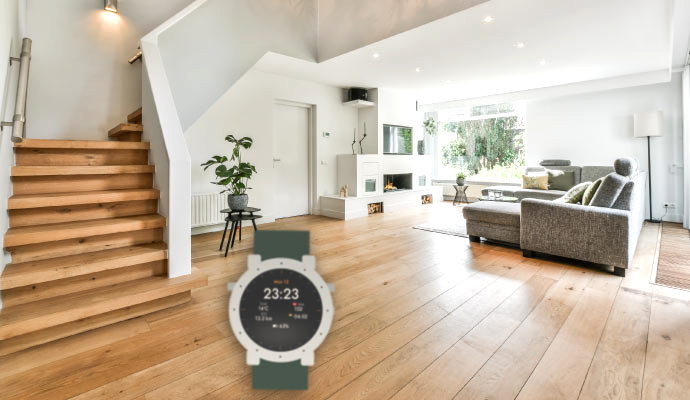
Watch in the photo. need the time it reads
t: 23:23
